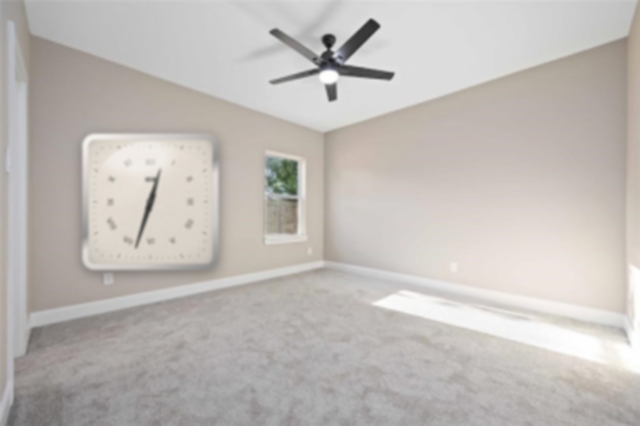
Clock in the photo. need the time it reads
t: 12:33
